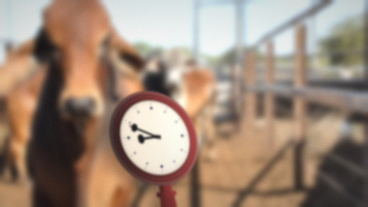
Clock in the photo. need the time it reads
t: 8:49
